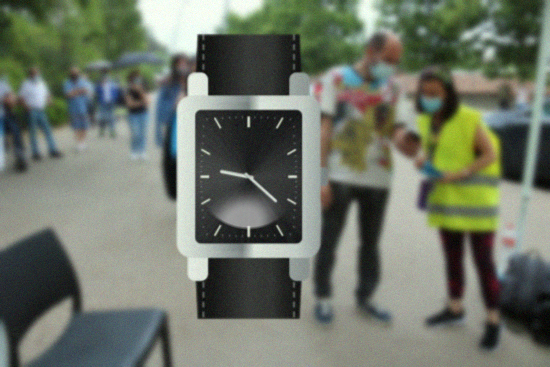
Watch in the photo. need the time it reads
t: 9:22
